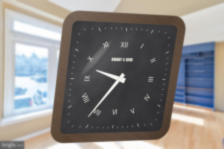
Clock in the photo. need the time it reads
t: 9:36
